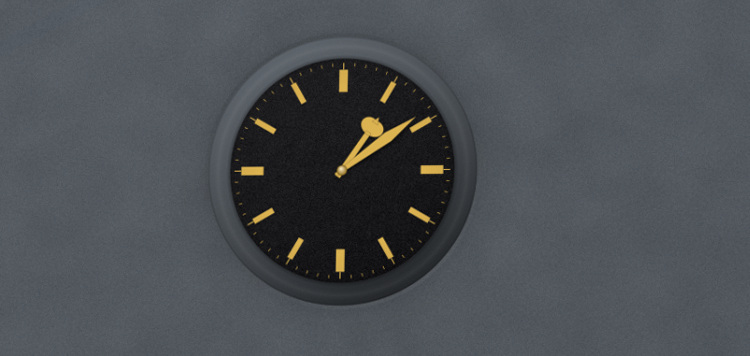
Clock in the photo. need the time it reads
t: 1:09
